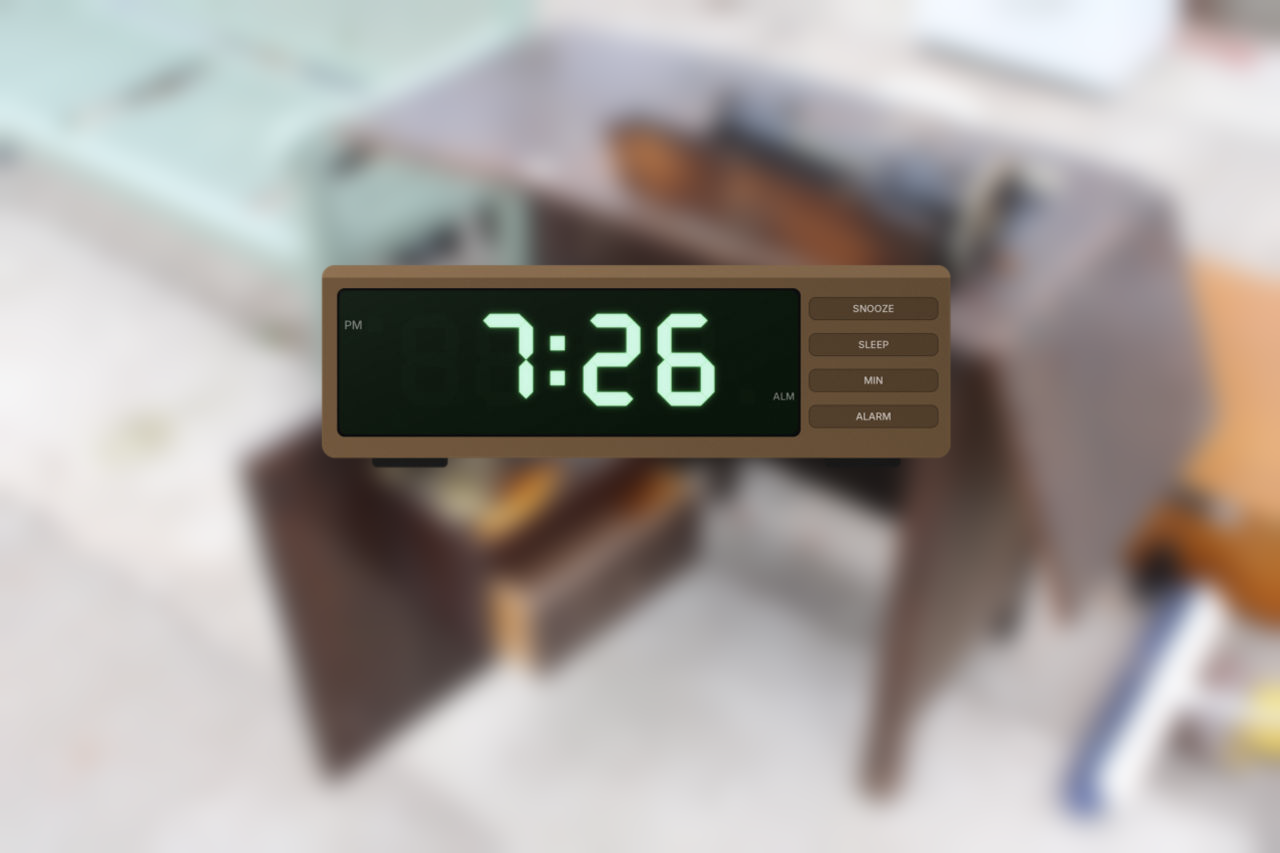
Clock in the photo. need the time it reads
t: 7:26
